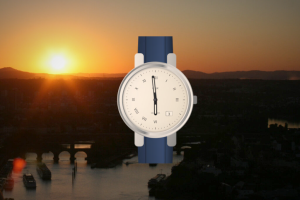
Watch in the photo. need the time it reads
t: 5:59
